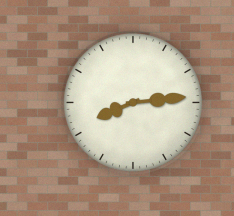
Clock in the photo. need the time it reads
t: 8:14
